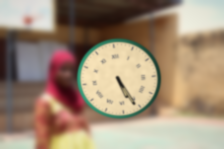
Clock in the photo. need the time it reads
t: 5:26
